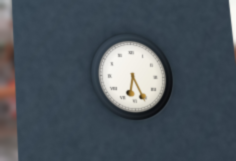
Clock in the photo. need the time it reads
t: 6:26
